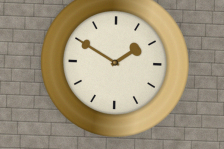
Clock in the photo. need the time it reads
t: 1:50
